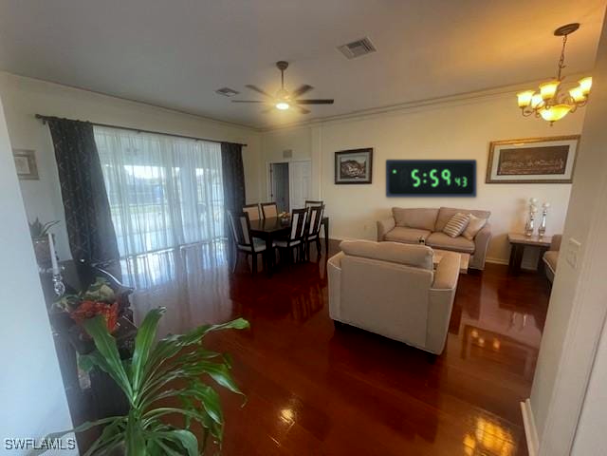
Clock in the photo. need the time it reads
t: 5:59
